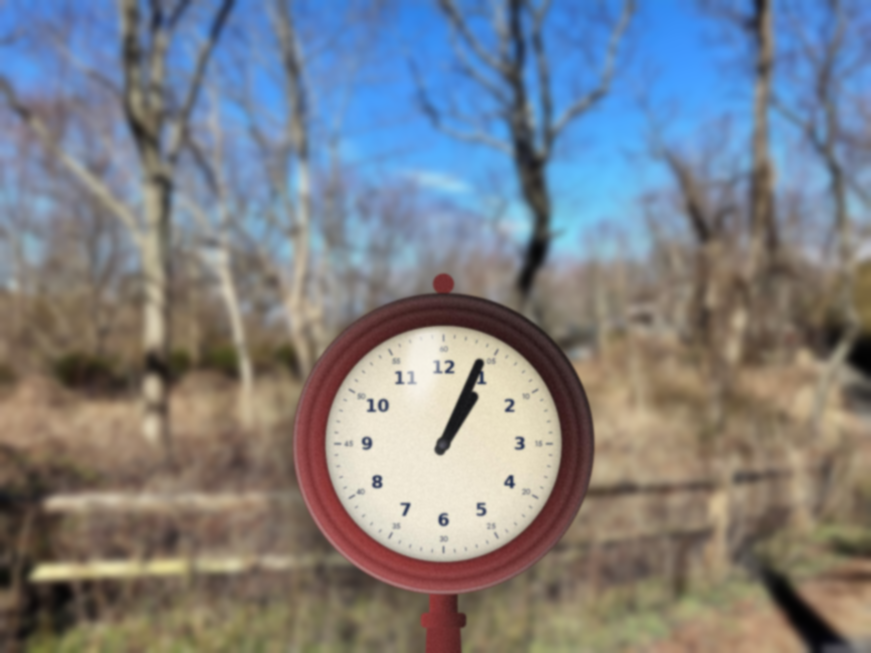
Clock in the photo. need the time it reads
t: 1:04
